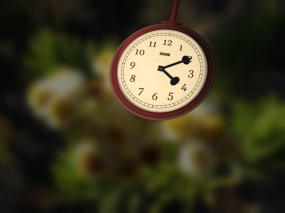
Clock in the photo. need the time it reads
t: 4:10
